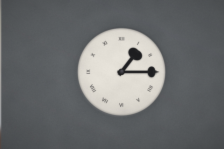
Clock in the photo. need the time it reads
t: 1:15
